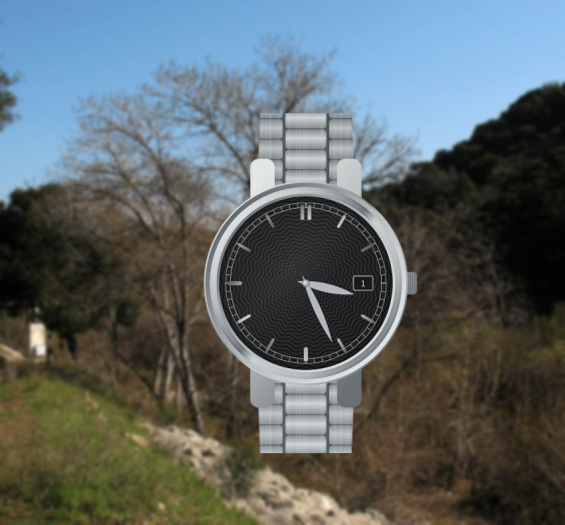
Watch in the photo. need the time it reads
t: 3:26
